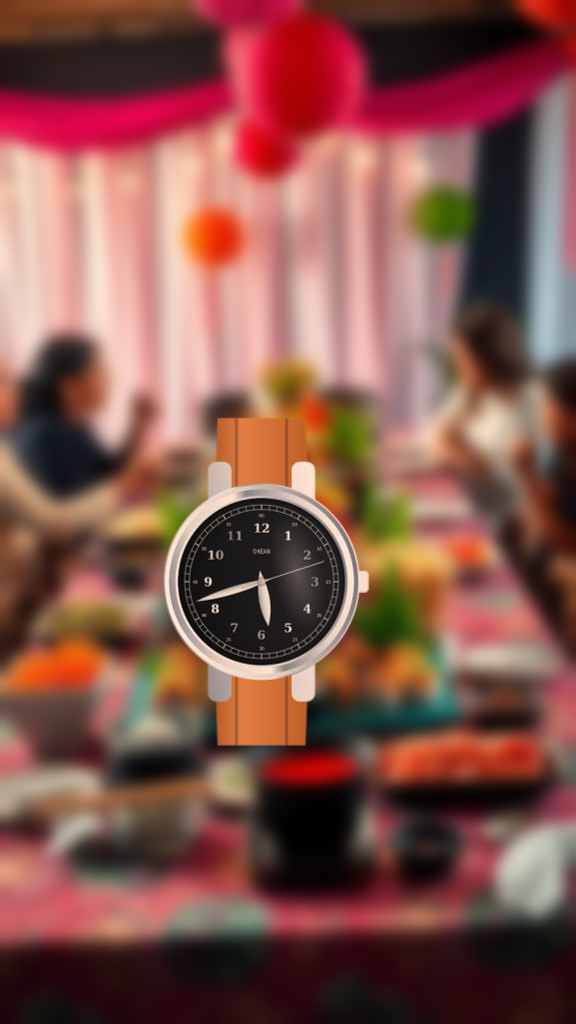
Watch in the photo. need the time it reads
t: 5:42:12
